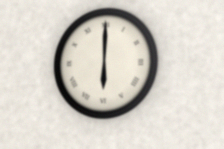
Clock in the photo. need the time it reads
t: 6:00
